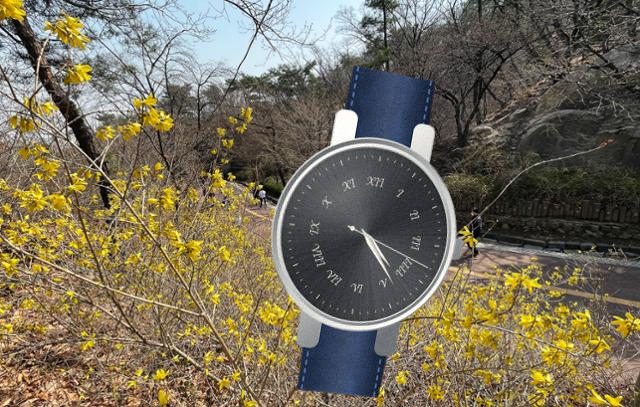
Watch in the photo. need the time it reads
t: 4:23:18
